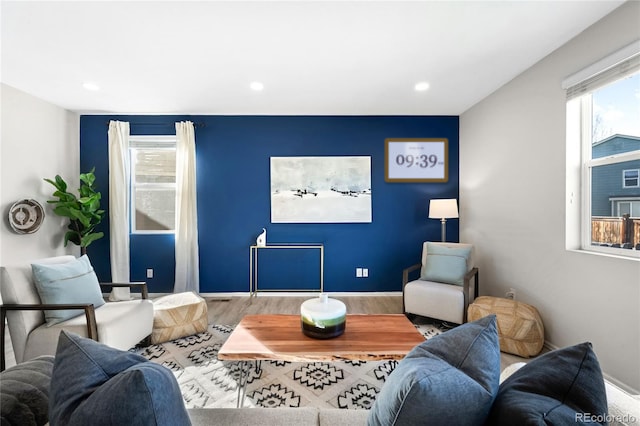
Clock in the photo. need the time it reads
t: 9:39
